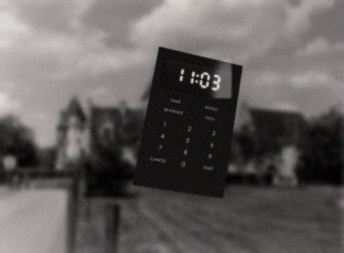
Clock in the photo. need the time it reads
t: 11:03
